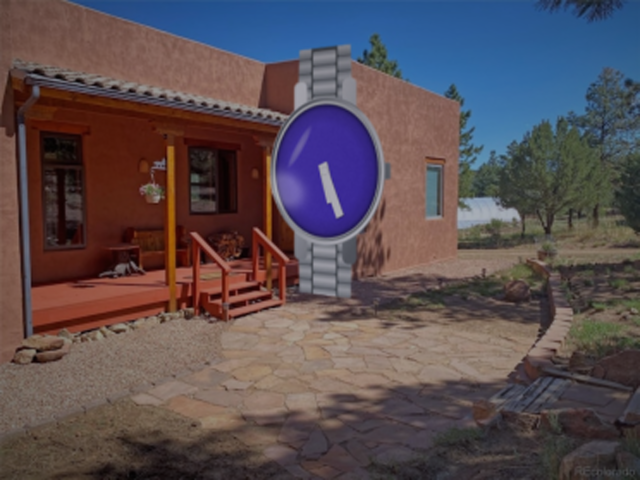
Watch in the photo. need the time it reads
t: 5:26
